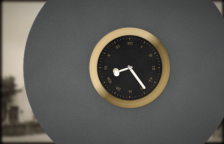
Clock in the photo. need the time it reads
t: 8:24
